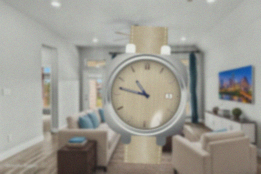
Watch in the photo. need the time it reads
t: 10:47
